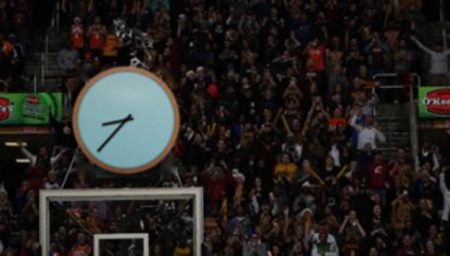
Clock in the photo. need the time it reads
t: 8:37
